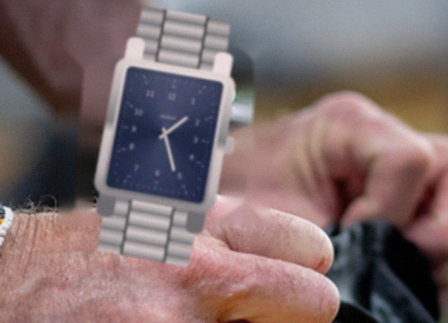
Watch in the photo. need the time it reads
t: 1:26
